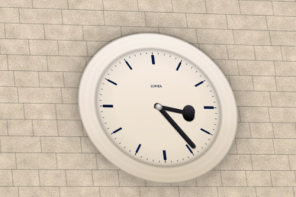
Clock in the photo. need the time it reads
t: 3:24
